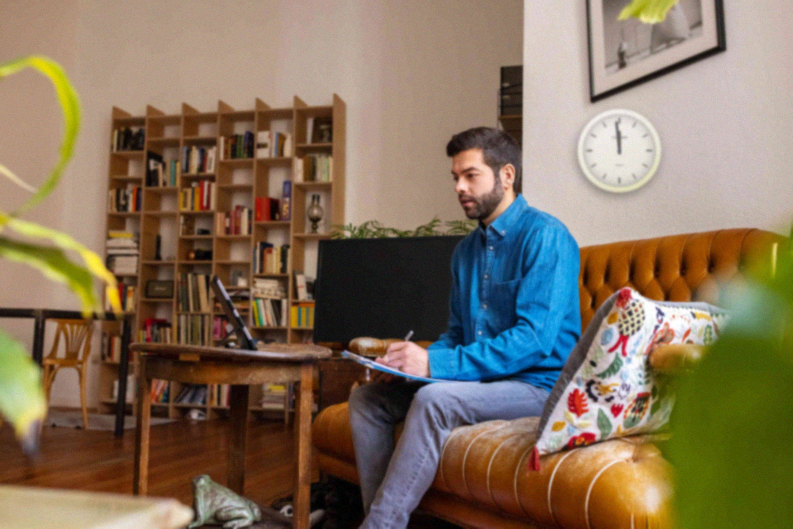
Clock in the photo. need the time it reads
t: 11:59
